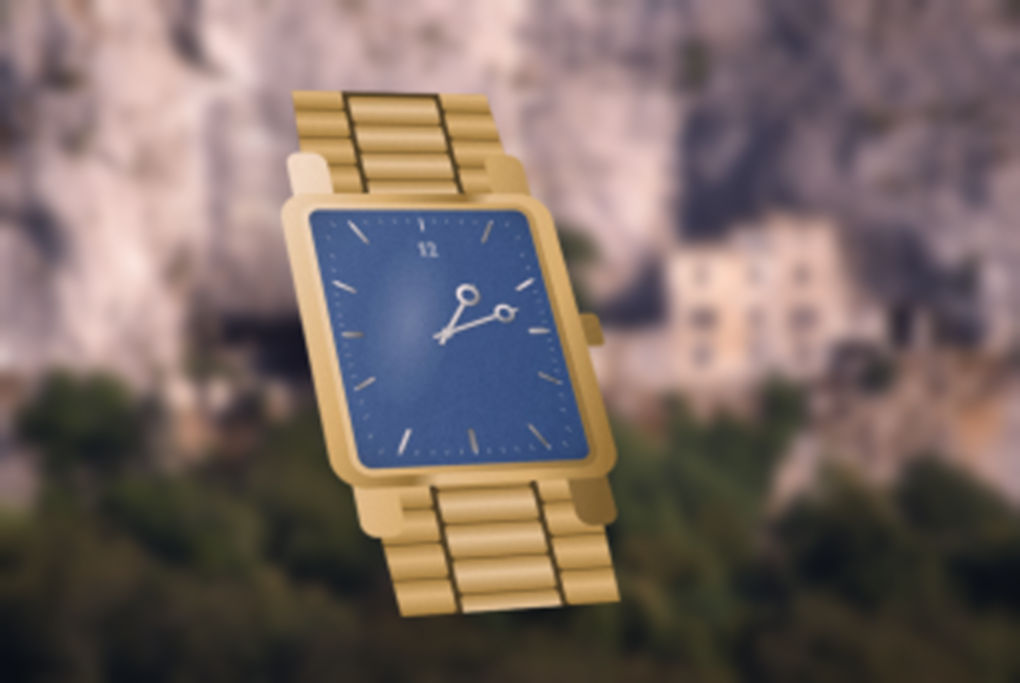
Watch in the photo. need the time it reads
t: 1:12
